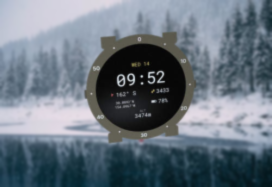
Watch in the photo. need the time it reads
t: 9:52
